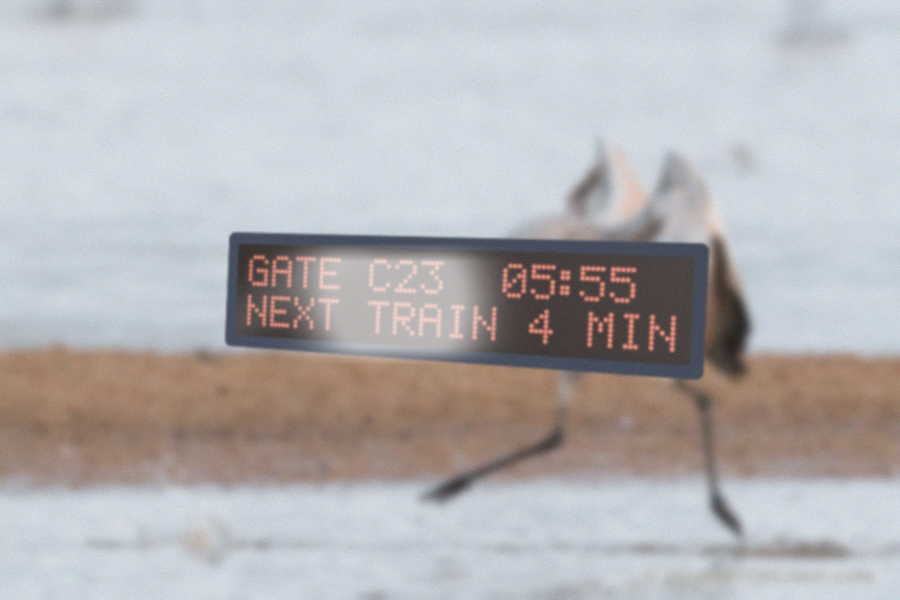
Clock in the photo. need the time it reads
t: 5:55
